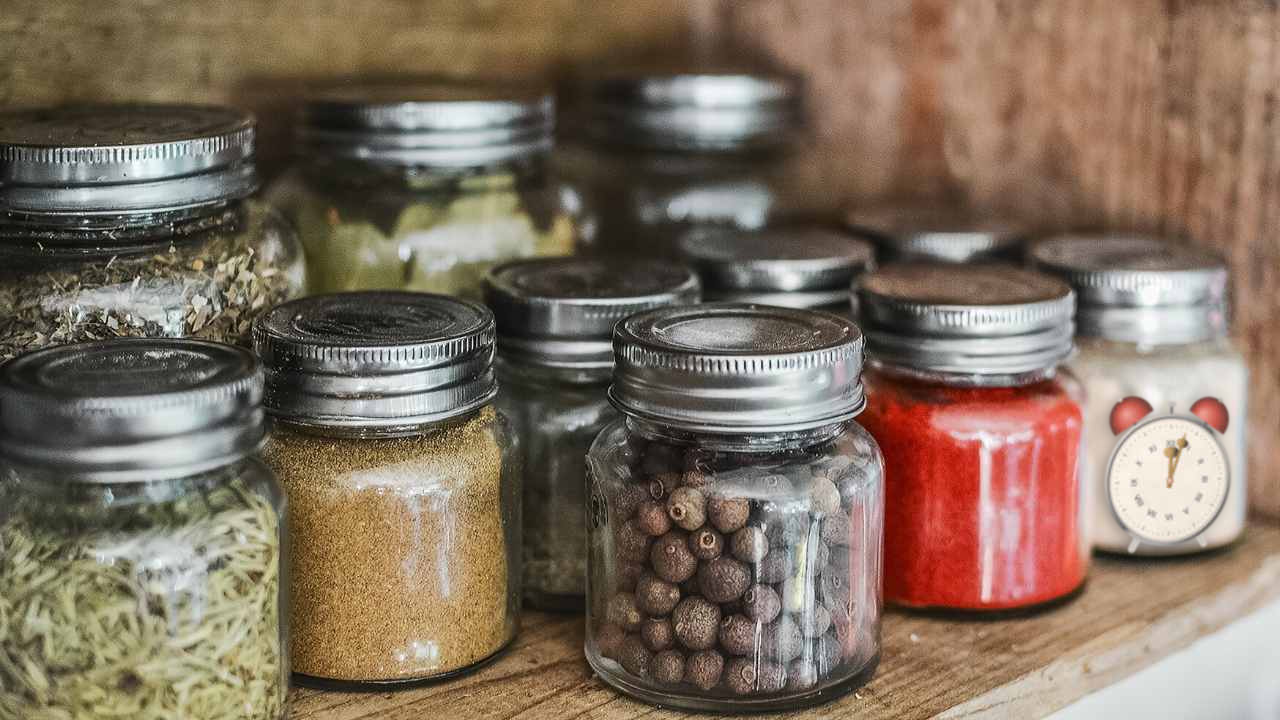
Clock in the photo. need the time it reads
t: 12:03
